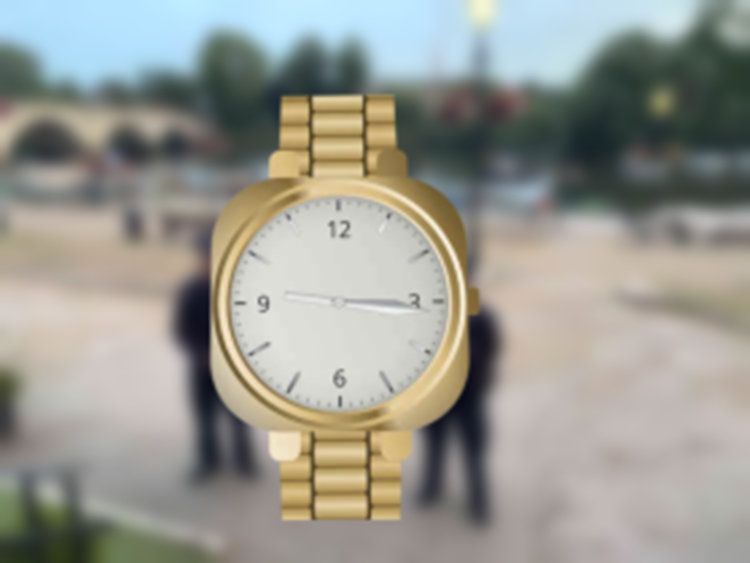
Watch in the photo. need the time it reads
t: 9:16
